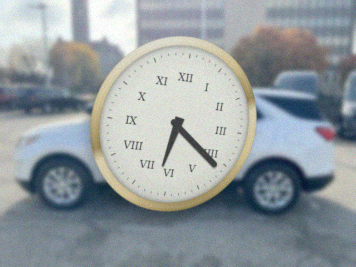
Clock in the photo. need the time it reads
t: 6:21
